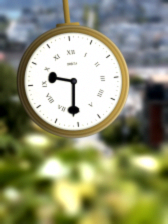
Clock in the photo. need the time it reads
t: 9:31
